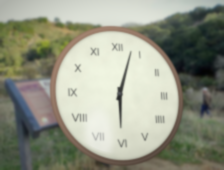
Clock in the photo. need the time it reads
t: 6:03
